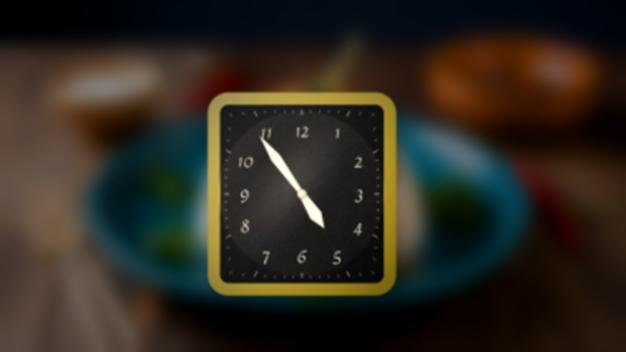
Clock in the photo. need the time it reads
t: 4:54
